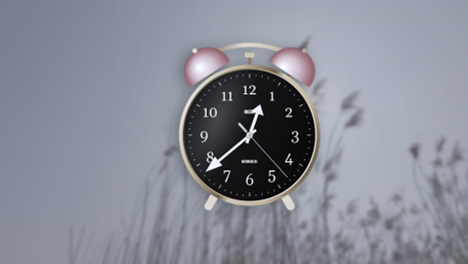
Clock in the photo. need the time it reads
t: 12:38:23
